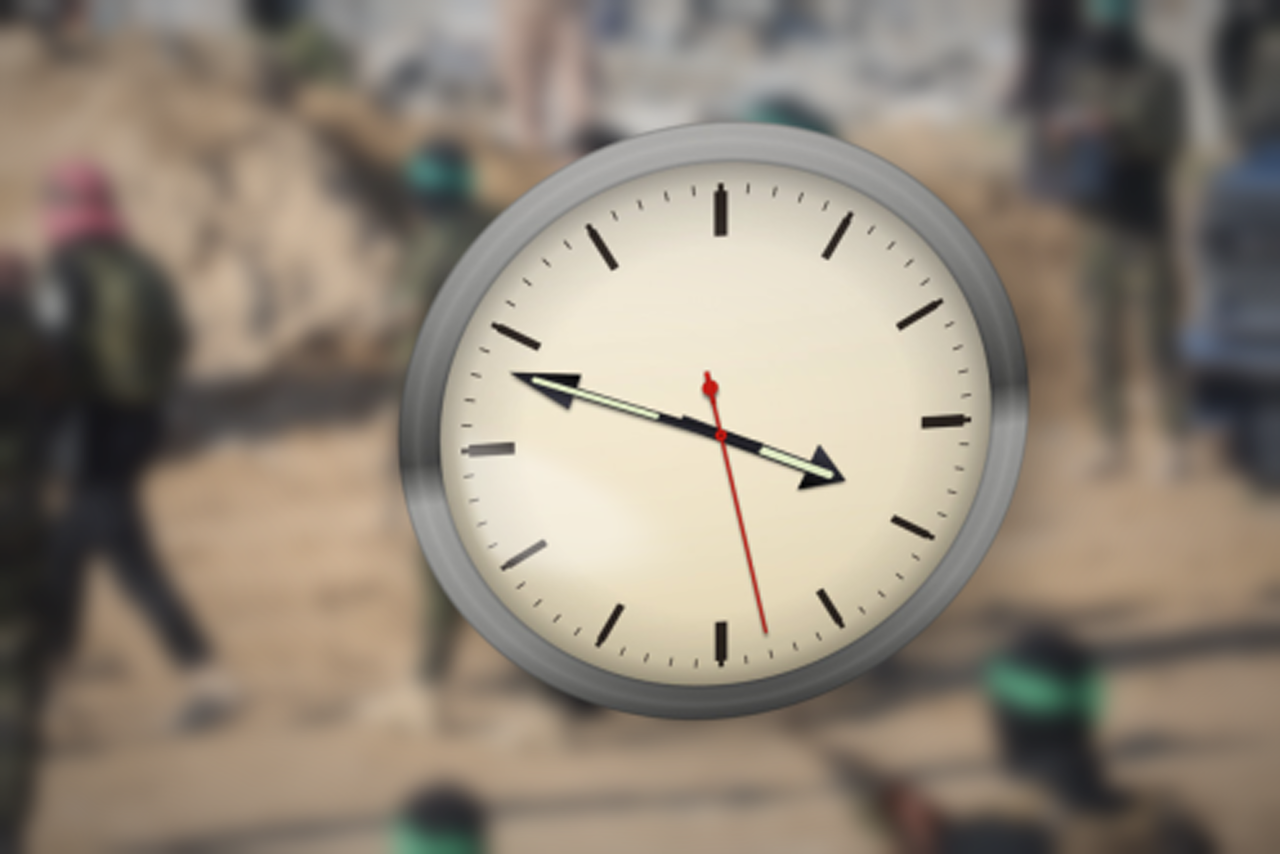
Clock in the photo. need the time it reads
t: 3:48:28
